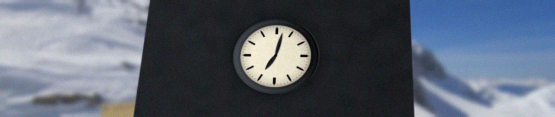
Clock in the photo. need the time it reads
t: 7:02
